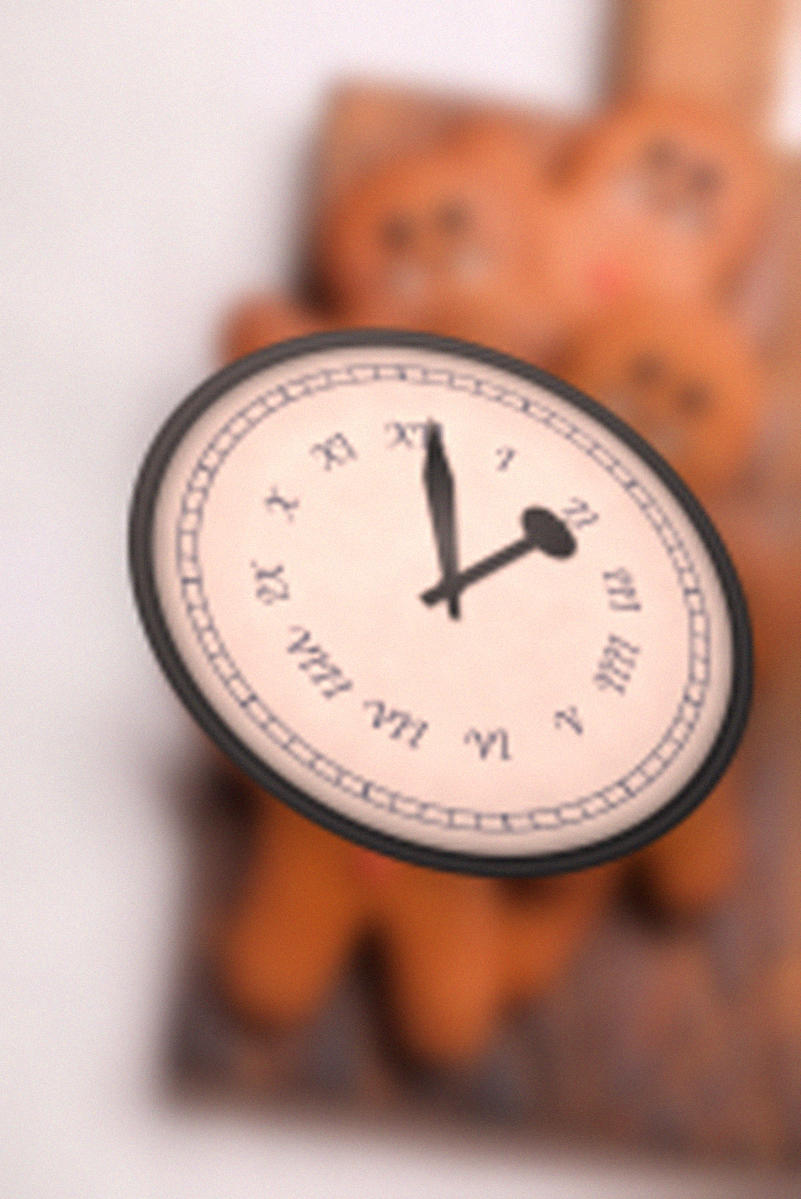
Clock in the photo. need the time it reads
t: 2:01
